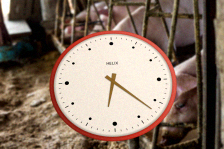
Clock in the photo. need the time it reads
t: 6:22
